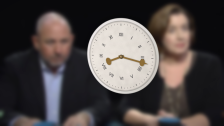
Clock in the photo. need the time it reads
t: 8:17
